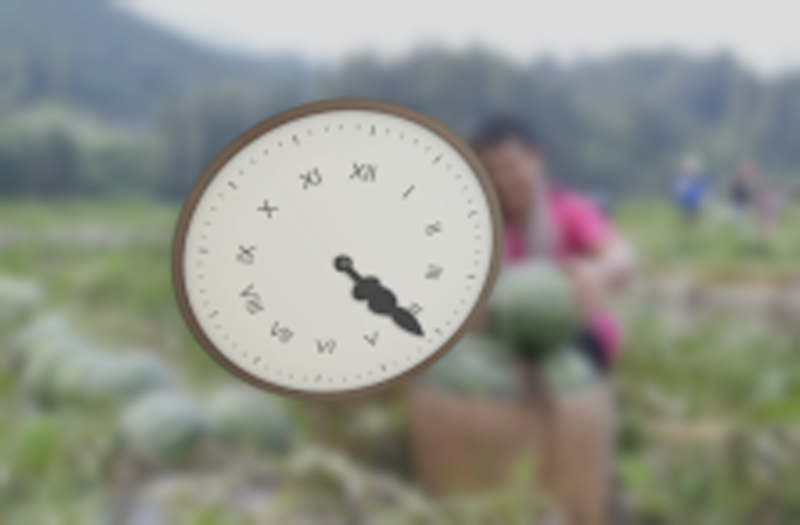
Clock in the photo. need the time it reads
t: 4:21
